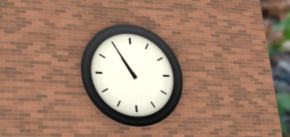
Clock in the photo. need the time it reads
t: 10:55
